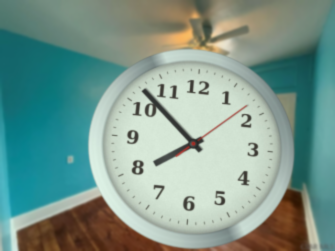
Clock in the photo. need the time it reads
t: 7:52:08
